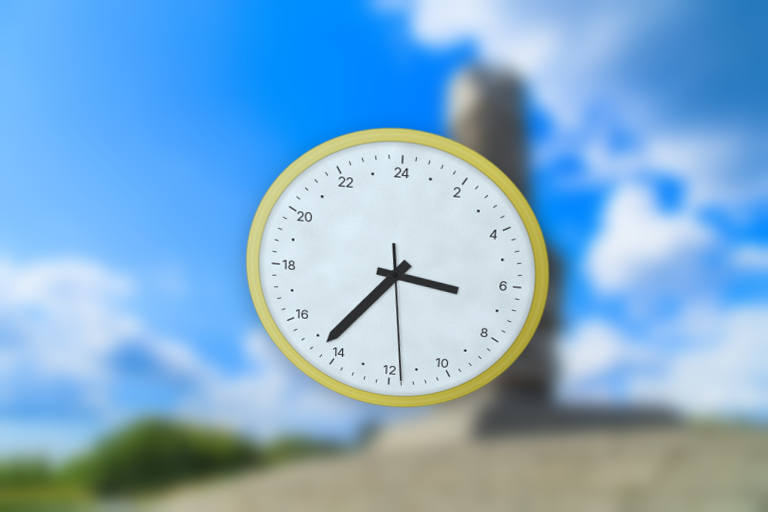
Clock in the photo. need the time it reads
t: 6:36:29
